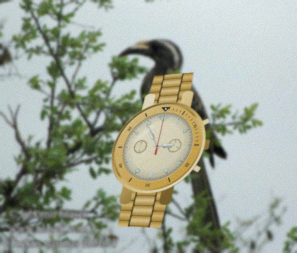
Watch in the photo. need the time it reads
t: 2:54
